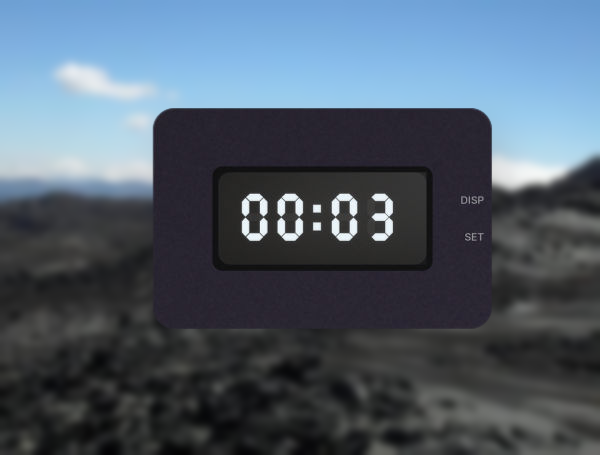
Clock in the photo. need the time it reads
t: 0:03
